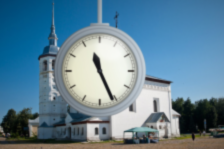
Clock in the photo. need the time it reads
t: 11:26
